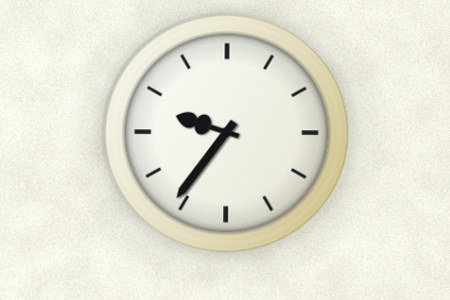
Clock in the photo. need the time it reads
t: 9:36
